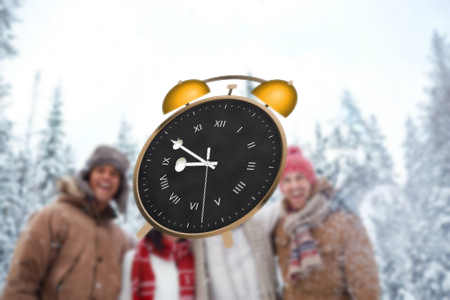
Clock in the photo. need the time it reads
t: 8:49:28
